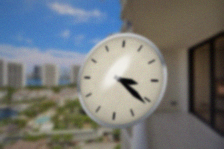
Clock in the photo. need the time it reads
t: 3:21
